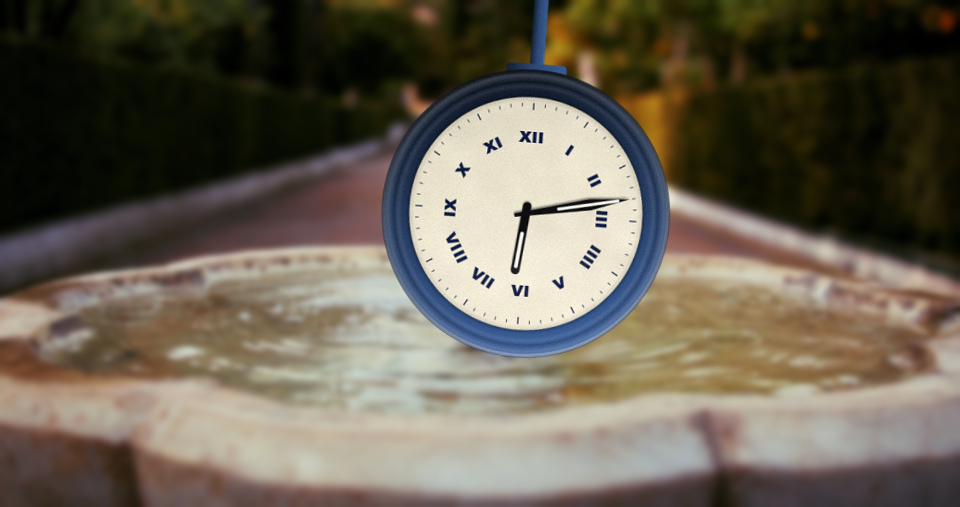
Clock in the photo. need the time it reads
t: 6:13
